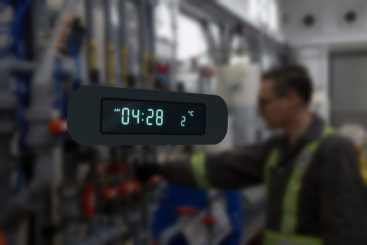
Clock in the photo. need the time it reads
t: 4:28
